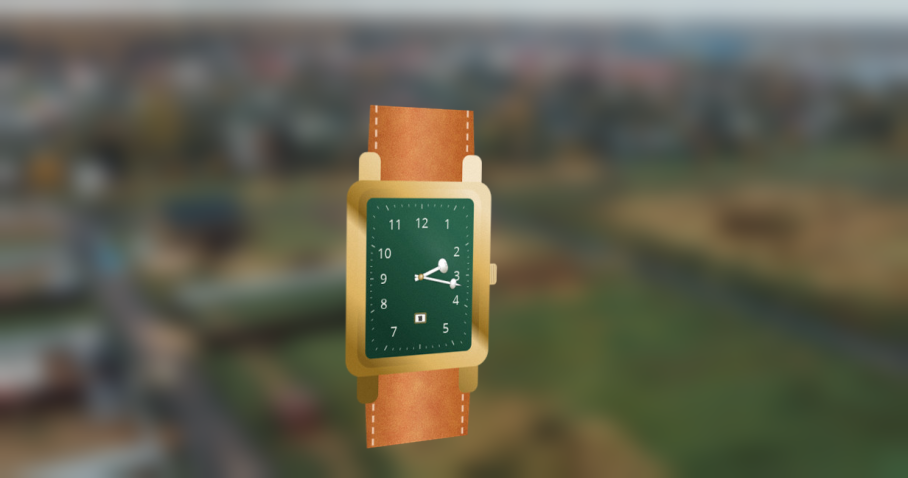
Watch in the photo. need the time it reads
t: 2:17
